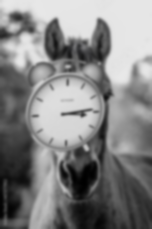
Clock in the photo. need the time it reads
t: 3:14
